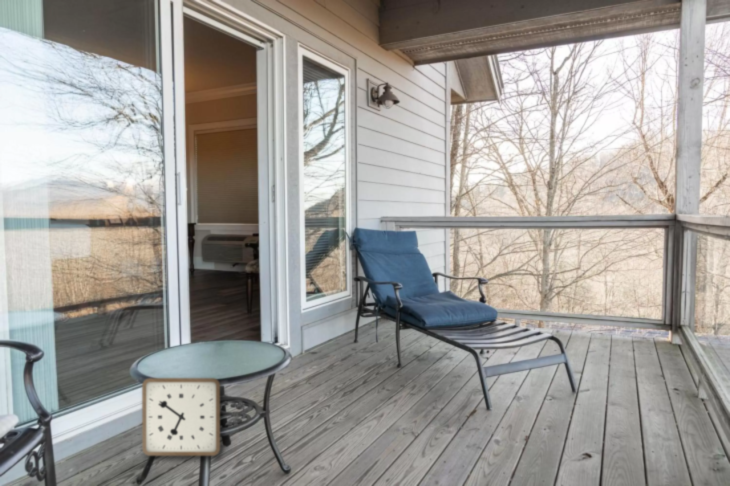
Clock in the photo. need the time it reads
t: 6:51
